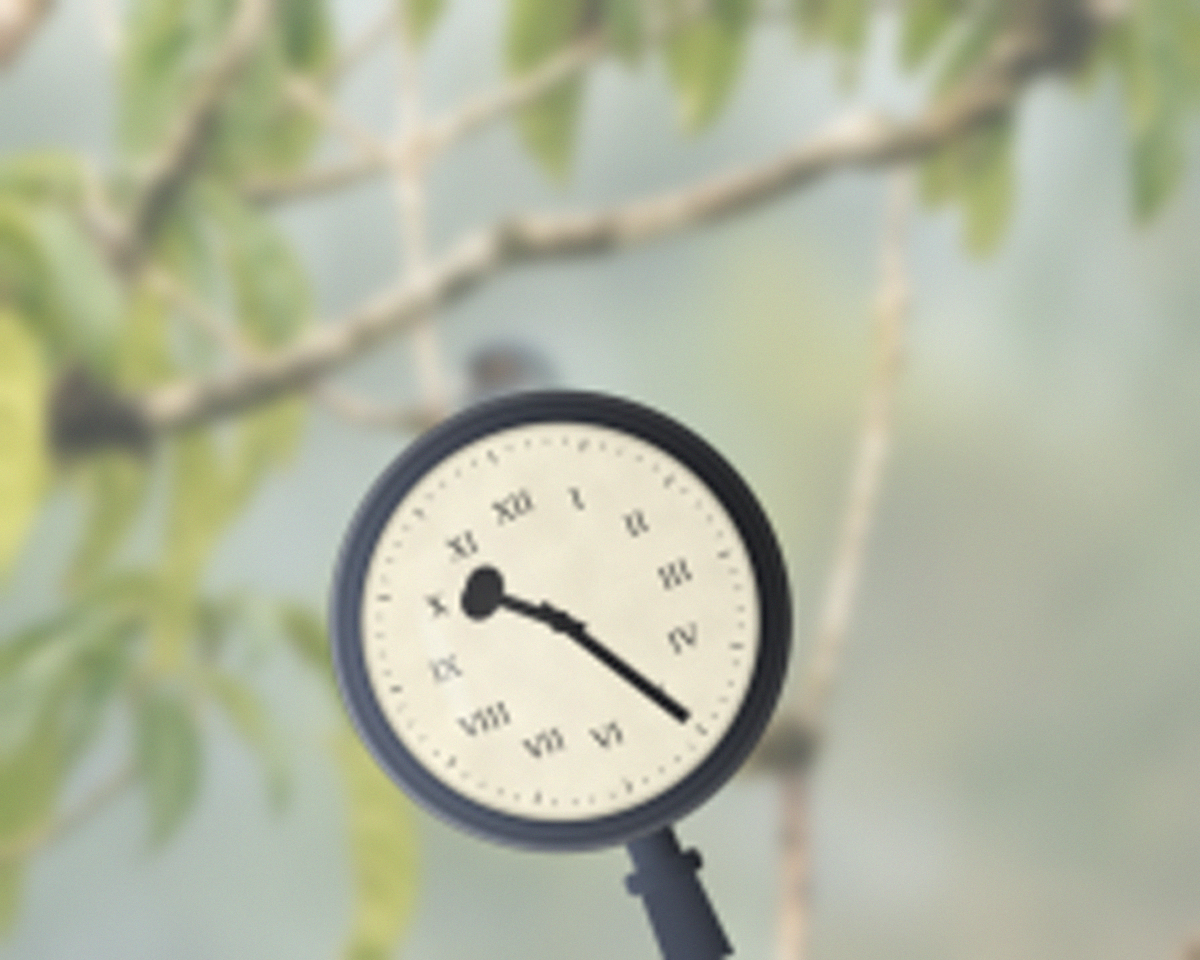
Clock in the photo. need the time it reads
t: 10:25
